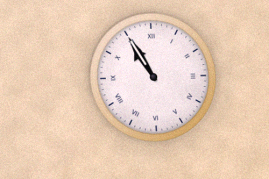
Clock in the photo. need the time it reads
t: 10:55
